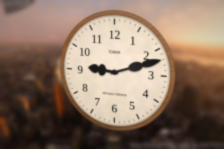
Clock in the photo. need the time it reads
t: 9:12
